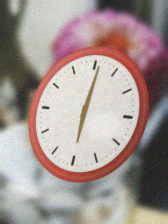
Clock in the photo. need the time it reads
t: 6:01
